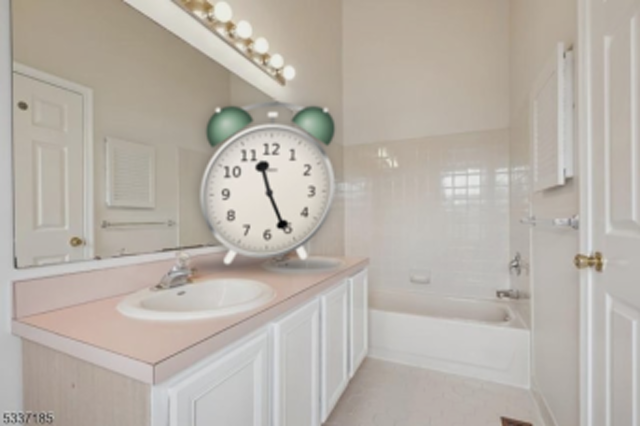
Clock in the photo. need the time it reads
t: 11:26
